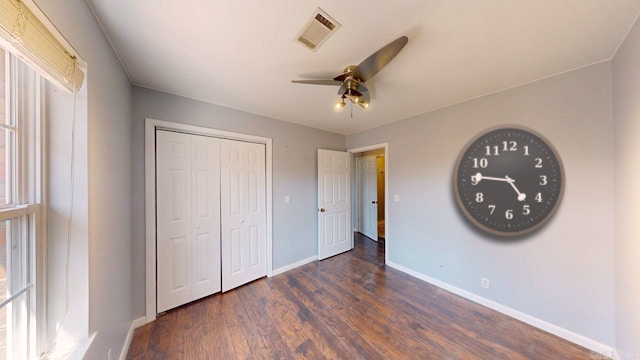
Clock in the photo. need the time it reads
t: 4:46
